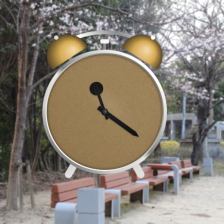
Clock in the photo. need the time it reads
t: 11:21
